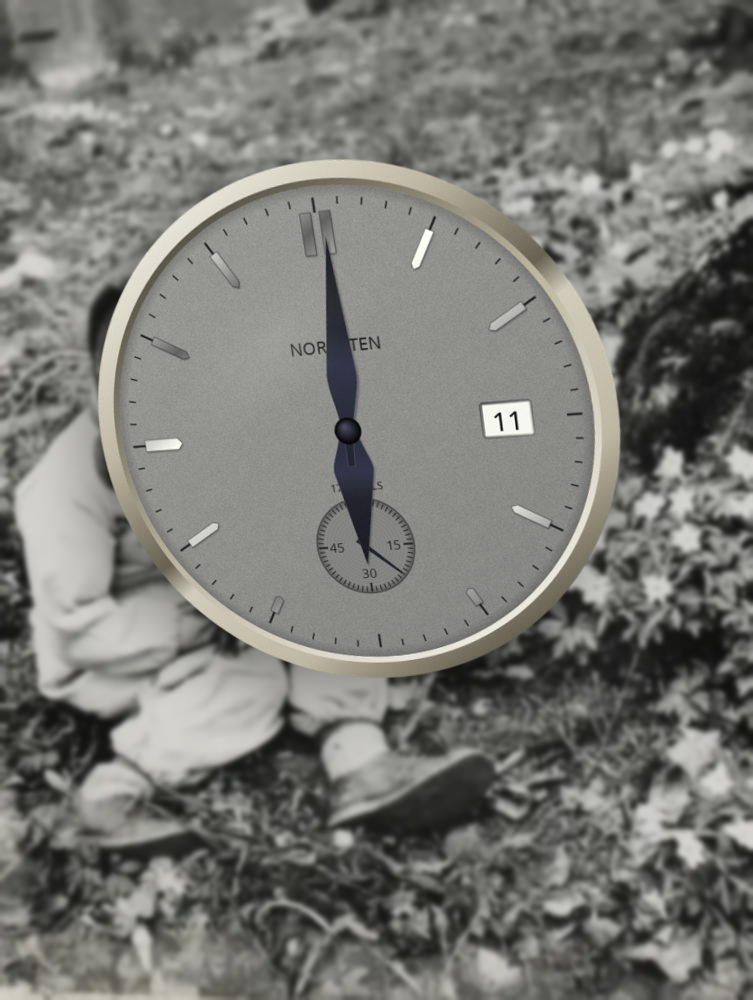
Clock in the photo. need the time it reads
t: 6:00:22
